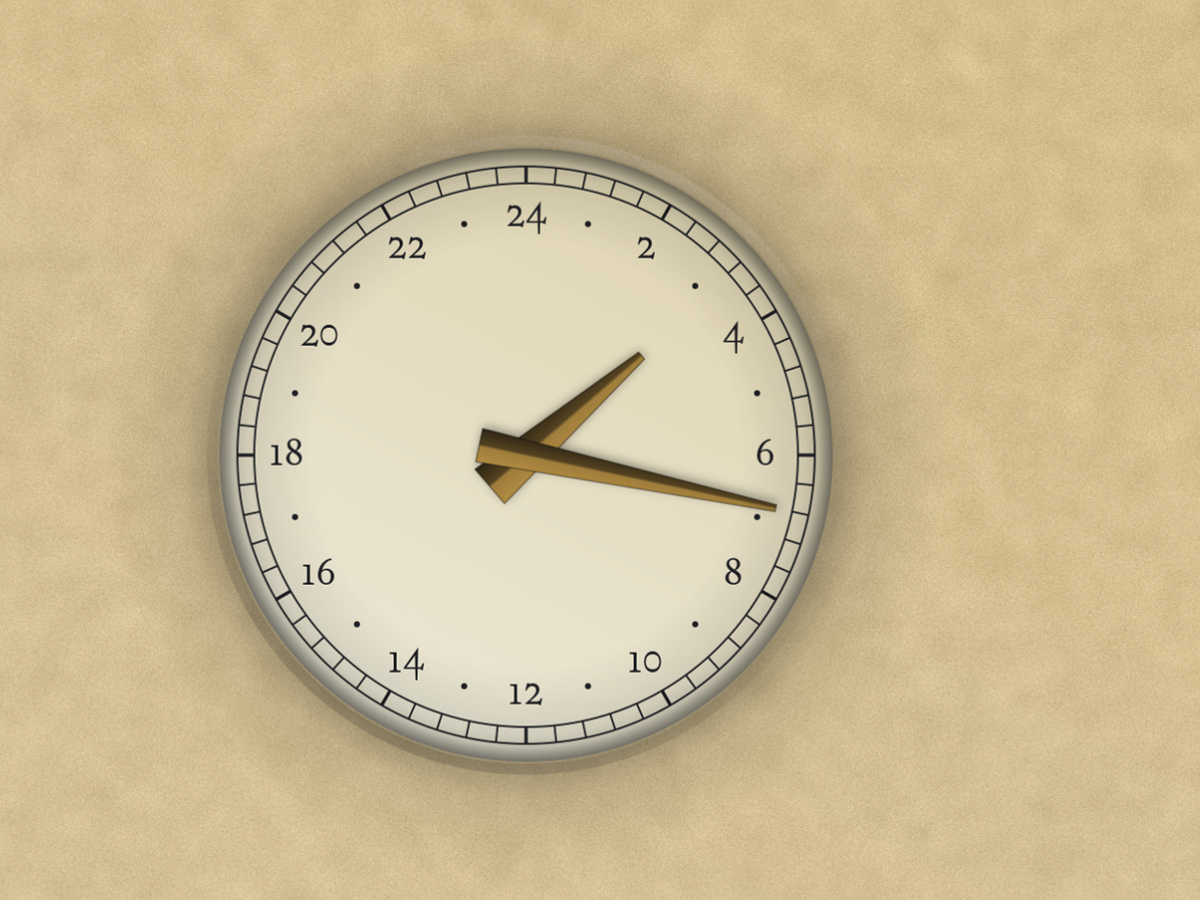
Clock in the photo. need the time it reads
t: 3:17
